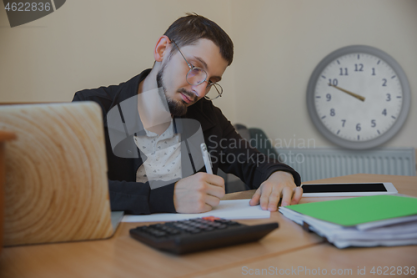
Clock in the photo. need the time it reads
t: 9:49
